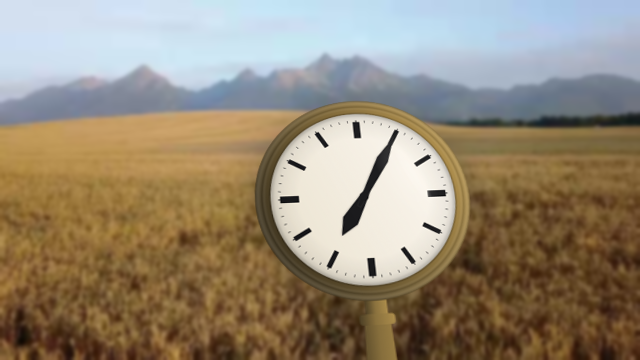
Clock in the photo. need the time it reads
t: 7:05
